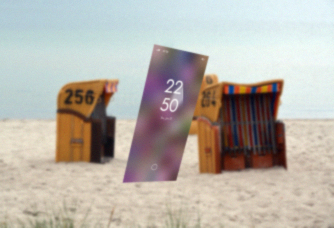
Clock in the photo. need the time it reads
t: 22:50
